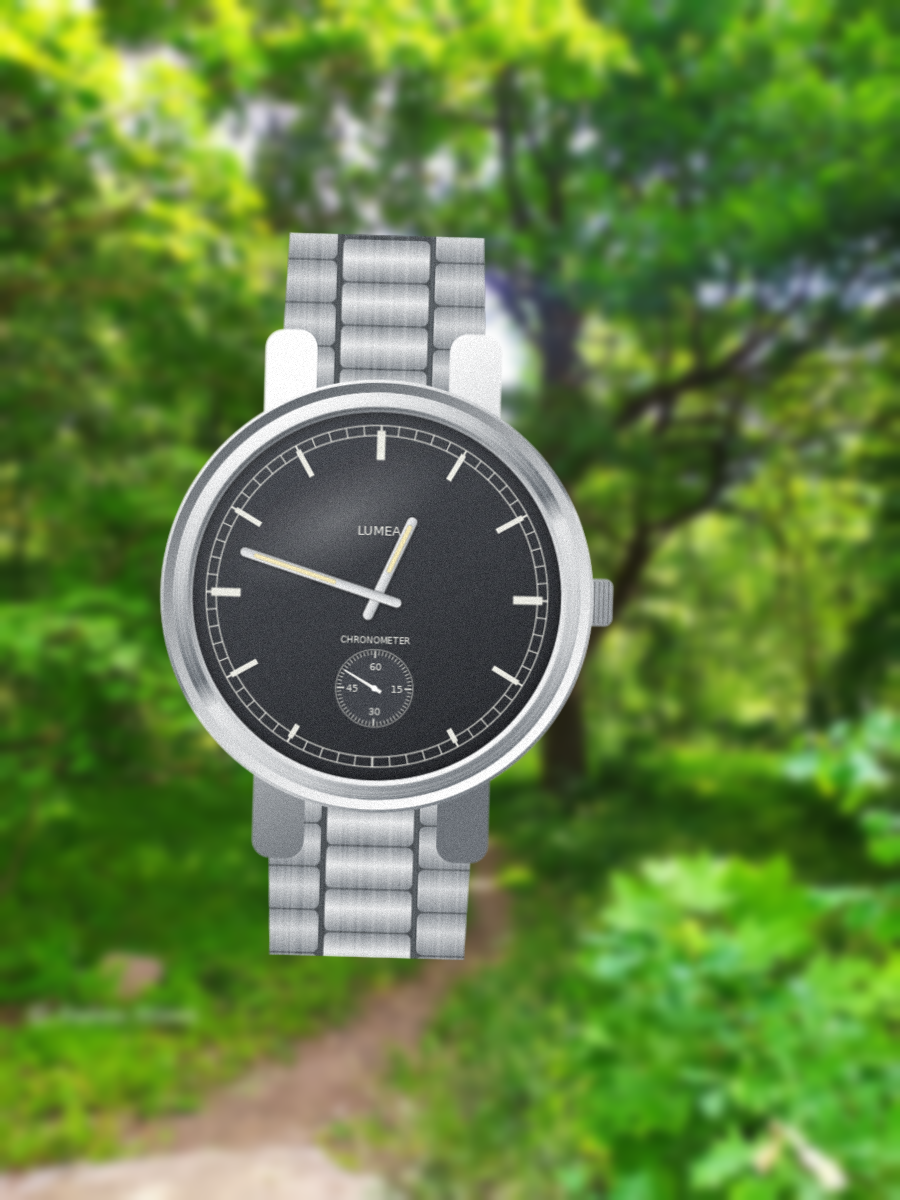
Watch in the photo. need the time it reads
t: 12:47:50
